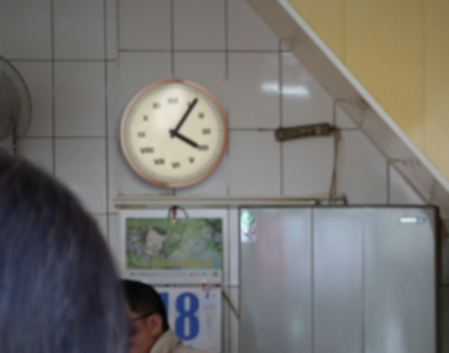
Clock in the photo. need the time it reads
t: 4:06
